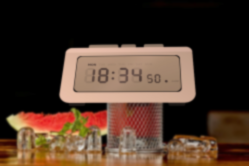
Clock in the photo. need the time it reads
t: 18:34:50
